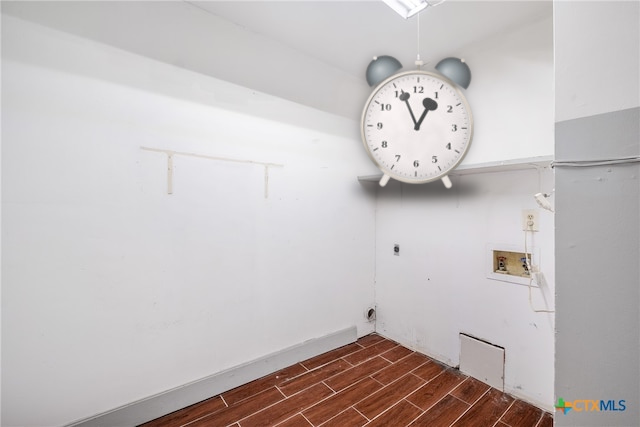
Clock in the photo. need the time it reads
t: 12:56
